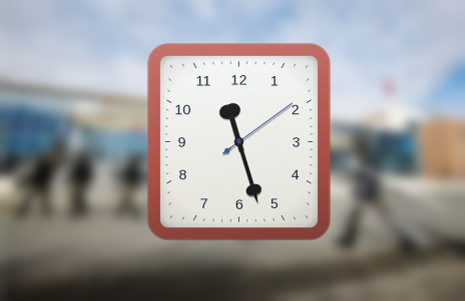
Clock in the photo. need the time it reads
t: 11:27:09
